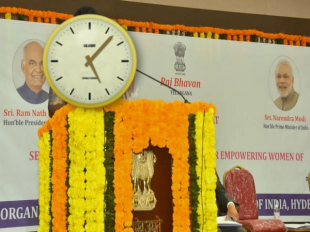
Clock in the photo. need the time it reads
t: 5:07
